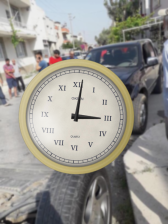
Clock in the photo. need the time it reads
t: 3:01
